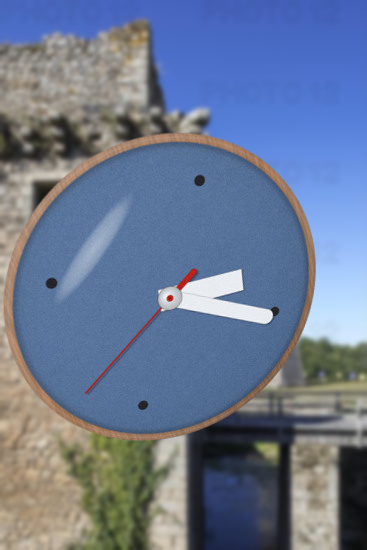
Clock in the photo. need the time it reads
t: 2:15:35
